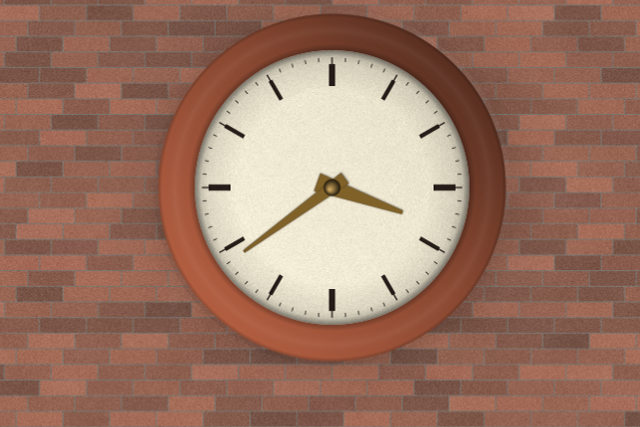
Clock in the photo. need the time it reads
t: 3:39
